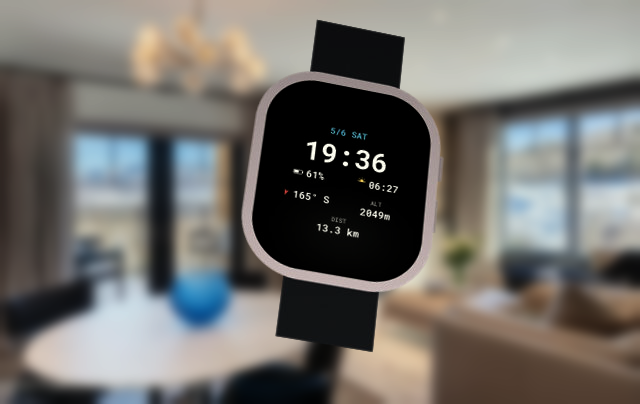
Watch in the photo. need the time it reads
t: 19:36
